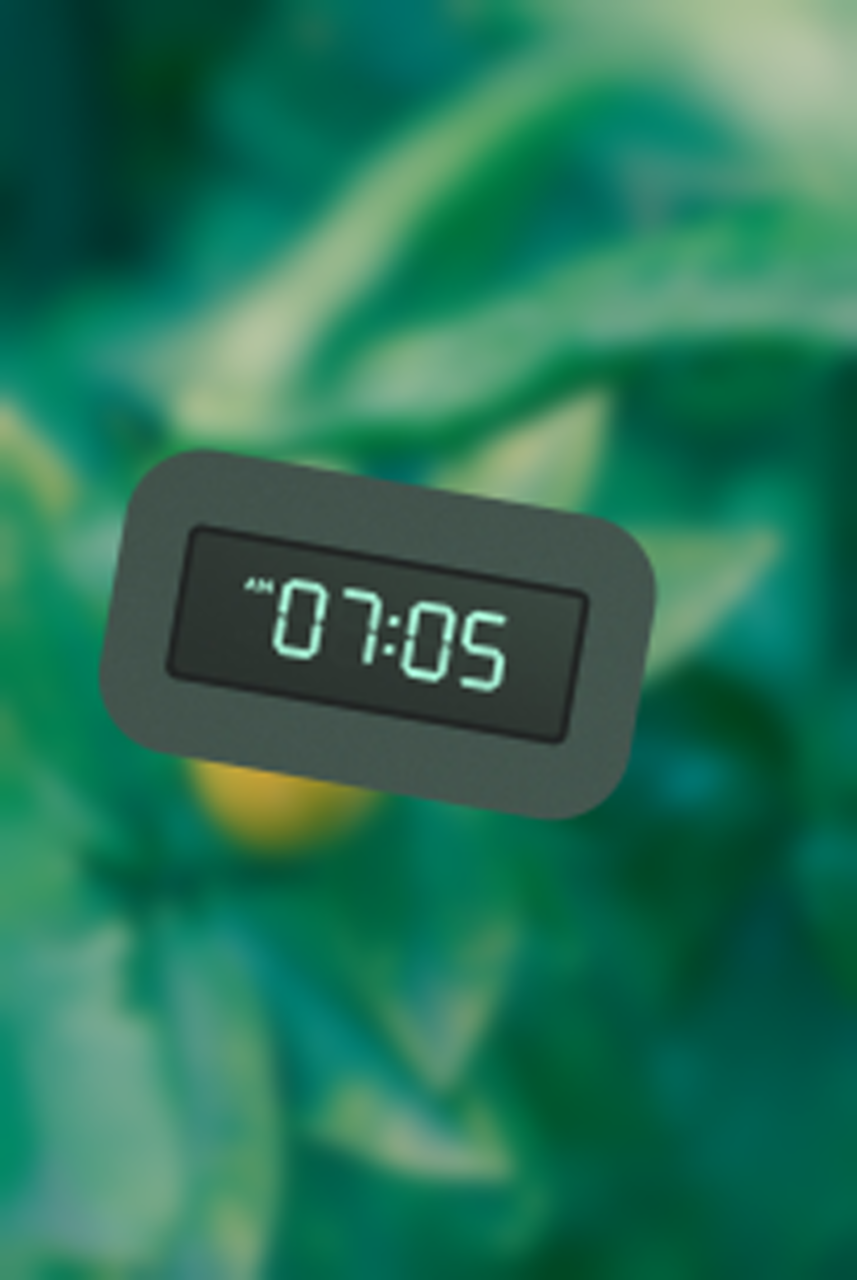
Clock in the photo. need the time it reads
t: 7:05
